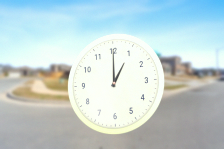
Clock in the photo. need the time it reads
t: 1:00
